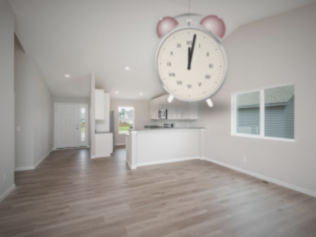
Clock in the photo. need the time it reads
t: 12:02
